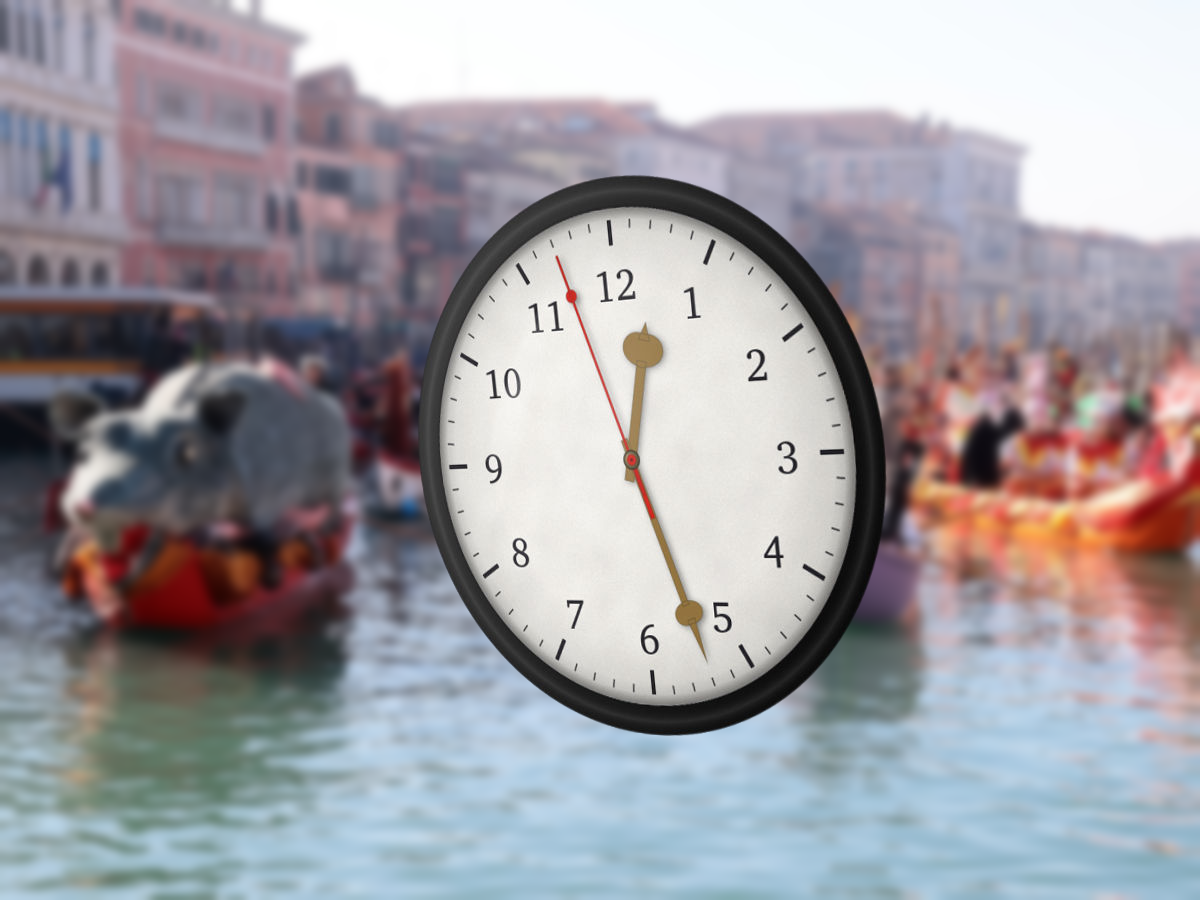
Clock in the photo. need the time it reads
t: 12:26:57
